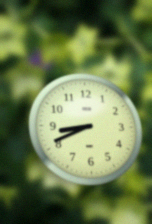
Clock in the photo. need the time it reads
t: 8:41
